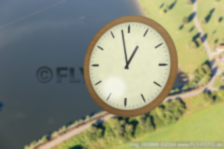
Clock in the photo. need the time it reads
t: 12:58
